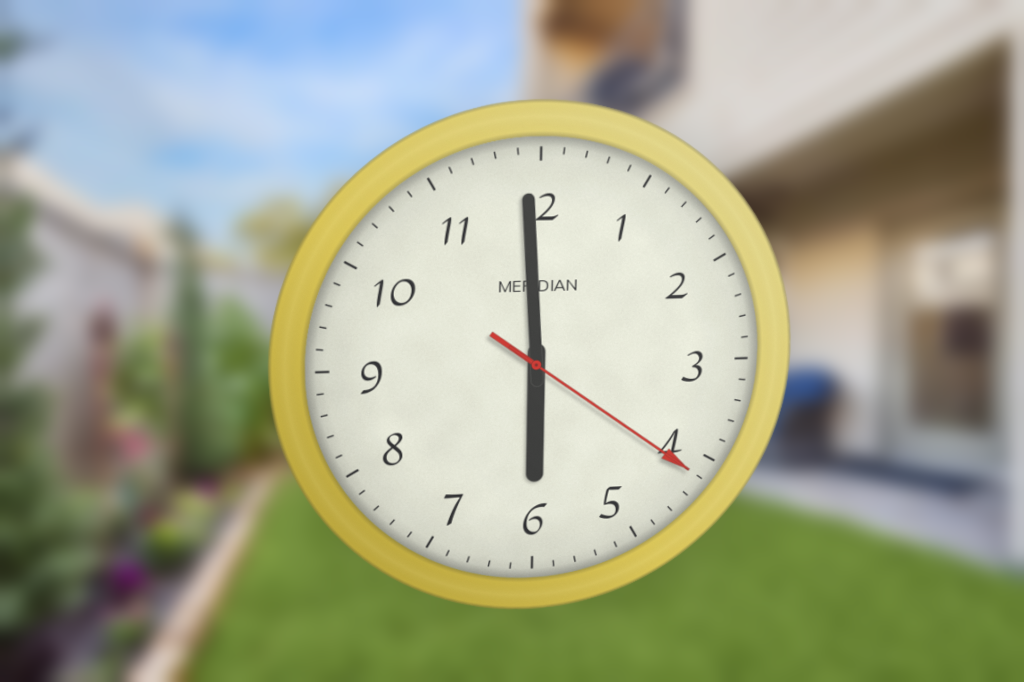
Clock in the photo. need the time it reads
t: 5:59:21
